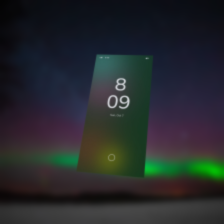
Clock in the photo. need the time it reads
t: 8:09
